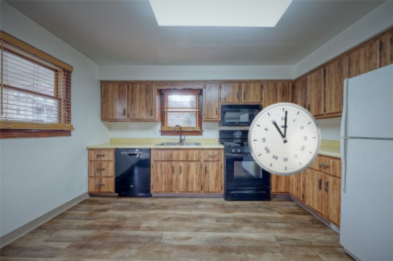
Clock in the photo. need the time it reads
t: 11:01
